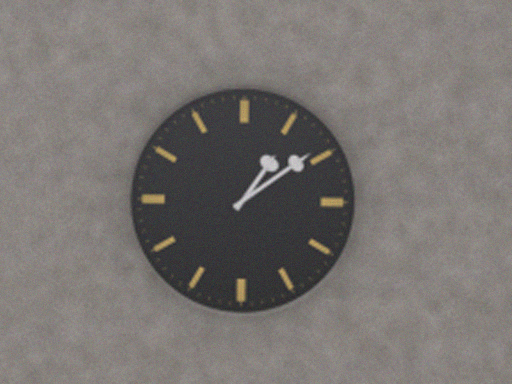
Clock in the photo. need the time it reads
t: 1:09
